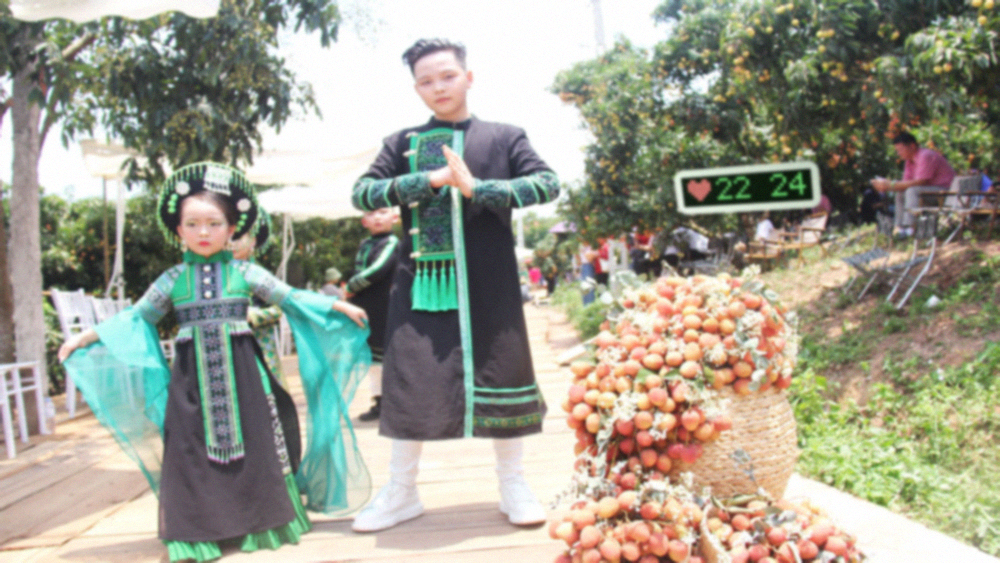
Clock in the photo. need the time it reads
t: 22:24
